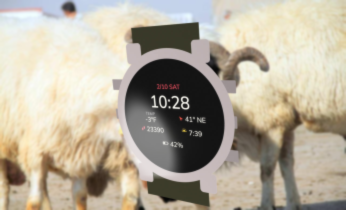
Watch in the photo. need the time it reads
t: 10:28
